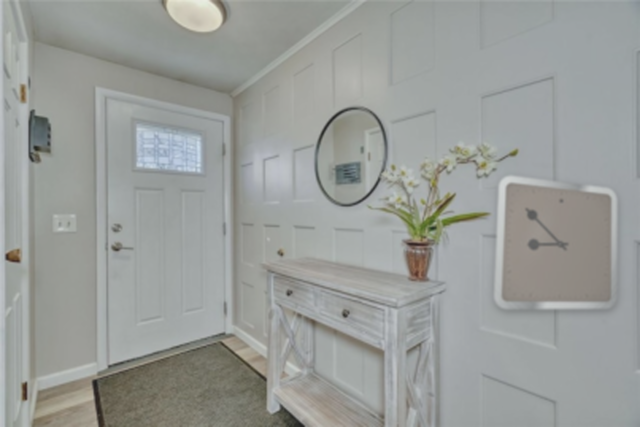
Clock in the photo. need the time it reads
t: 8:52
